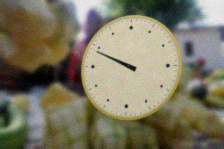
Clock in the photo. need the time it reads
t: 9:49
